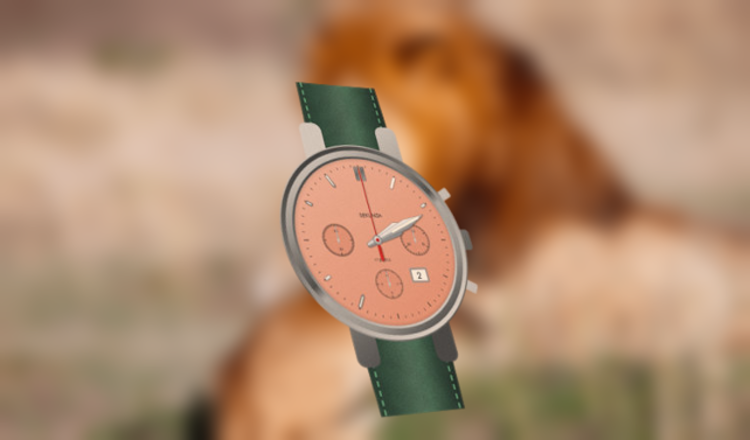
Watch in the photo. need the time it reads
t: 2:11
